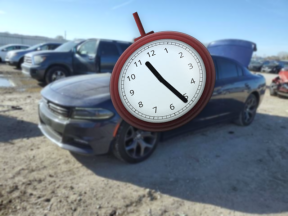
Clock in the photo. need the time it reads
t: 11:26
